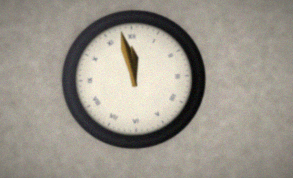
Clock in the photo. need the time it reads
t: 11:58
